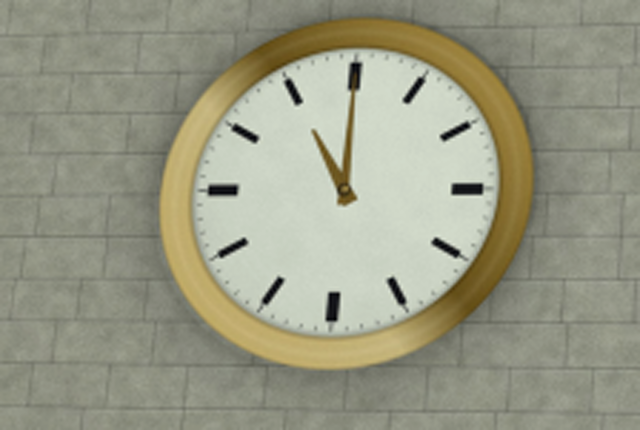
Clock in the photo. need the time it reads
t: 11:00
